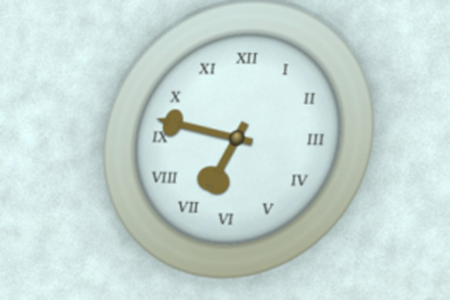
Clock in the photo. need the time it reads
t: 6:47
